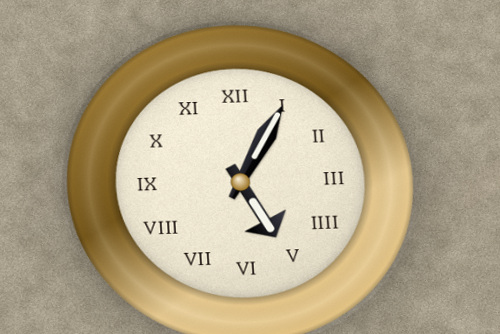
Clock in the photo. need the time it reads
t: 5:05
